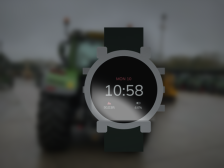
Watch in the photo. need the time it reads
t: 10:58
